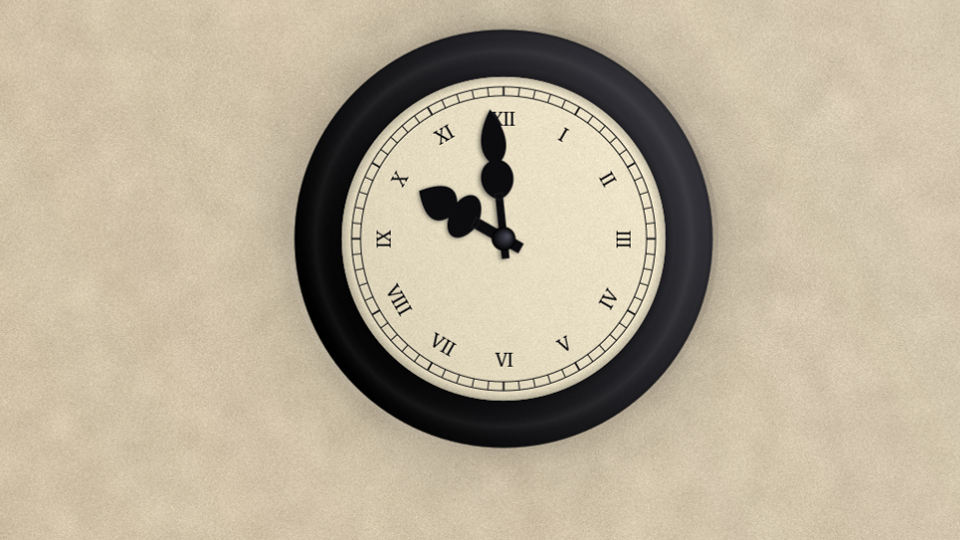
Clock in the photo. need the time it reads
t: 9:59
